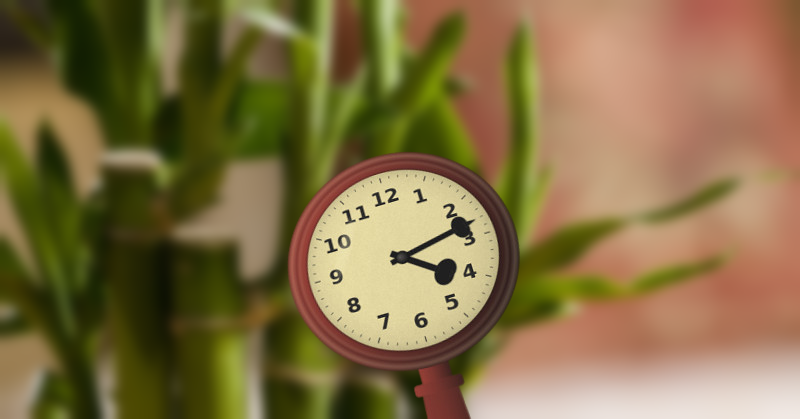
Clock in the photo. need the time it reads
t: 4:13
